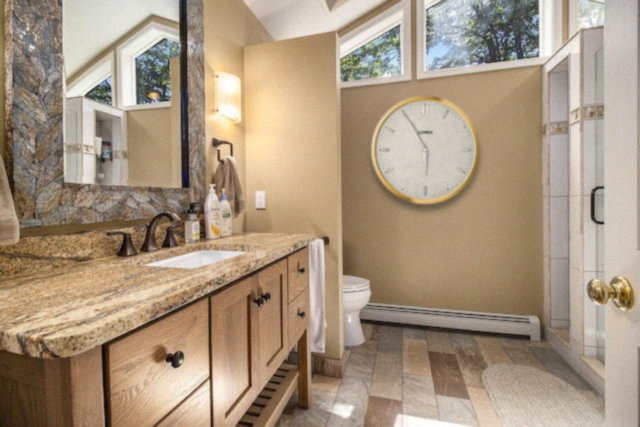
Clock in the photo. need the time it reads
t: 5:55
